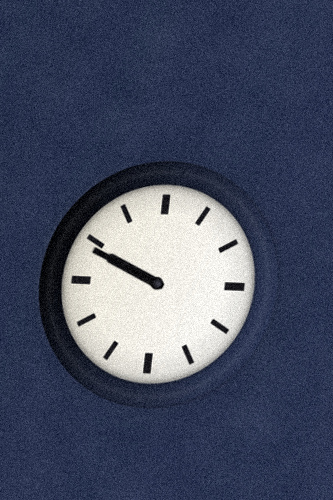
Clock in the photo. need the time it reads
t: 9:49
